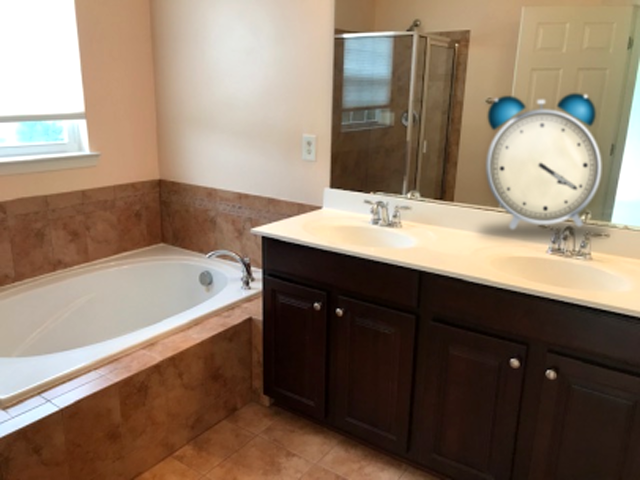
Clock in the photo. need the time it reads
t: 4:21
